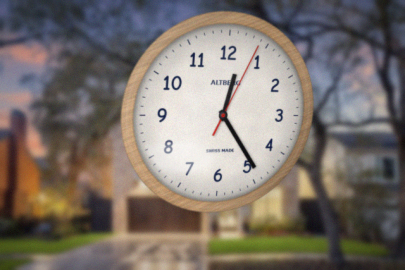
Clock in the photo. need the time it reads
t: 12:24:04
